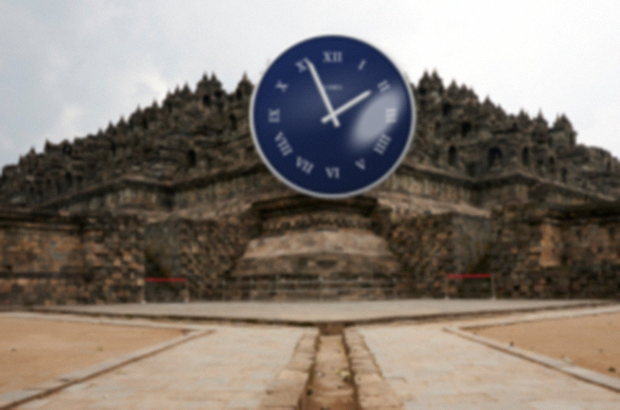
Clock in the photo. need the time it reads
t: 1:56
